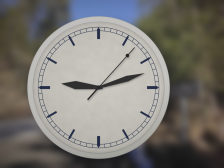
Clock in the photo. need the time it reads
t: 9:12:07
